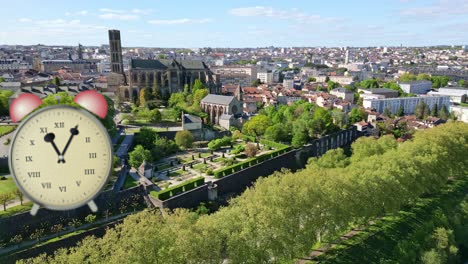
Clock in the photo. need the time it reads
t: 11:05
